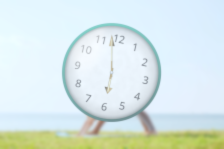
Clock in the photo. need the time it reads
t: 5:58
